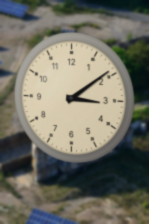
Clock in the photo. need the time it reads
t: 3:09
